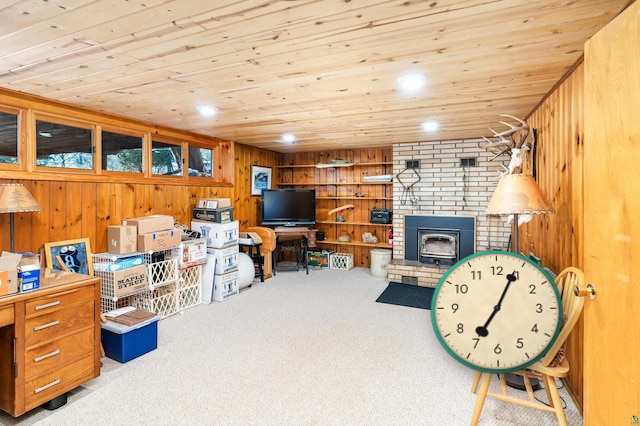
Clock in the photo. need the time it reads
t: 7:04
